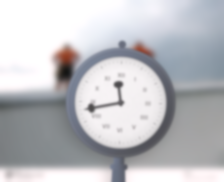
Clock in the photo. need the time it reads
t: 11:43
